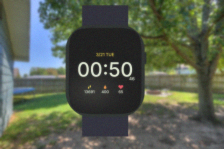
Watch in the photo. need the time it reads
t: 0:50
